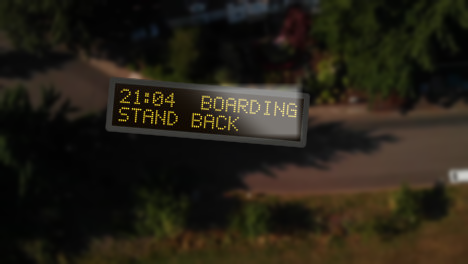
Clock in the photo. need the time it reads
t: 21:04
